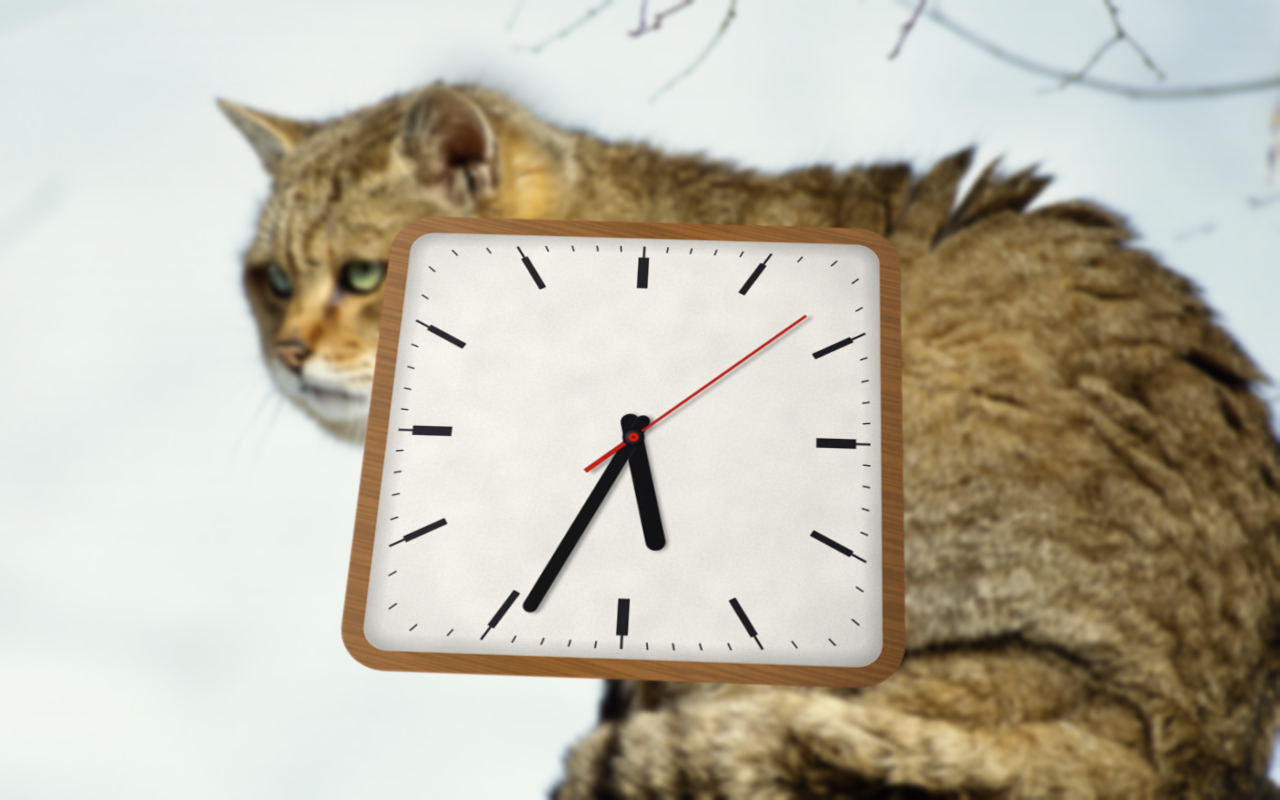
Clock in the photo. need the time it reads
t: 5:34:08
